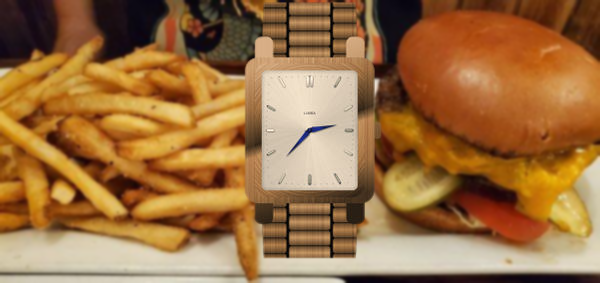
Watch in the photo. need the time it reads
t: 2:37
